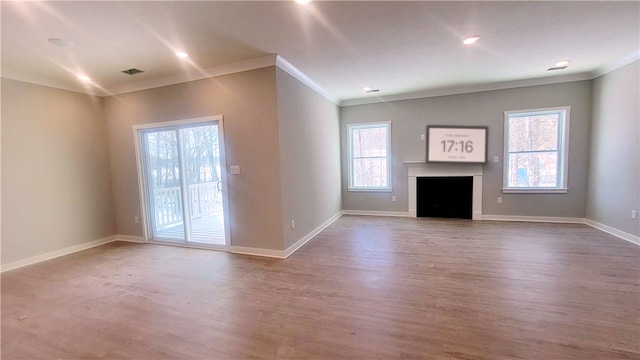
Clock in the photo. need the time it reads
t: 17:16
